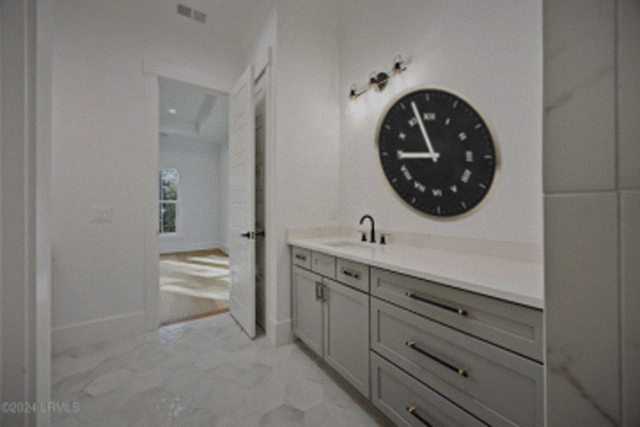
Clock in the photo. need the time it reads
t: 8:57
